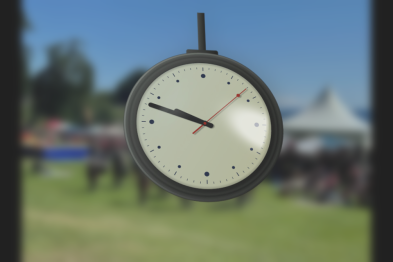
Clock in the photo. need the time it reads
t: 9:48:08
